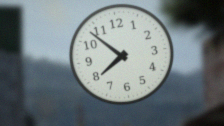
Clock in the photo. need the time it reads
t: 7:53
